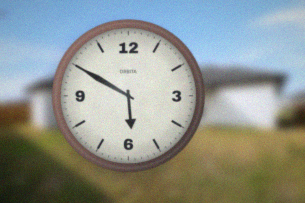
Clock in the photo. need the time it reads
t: 5:50
